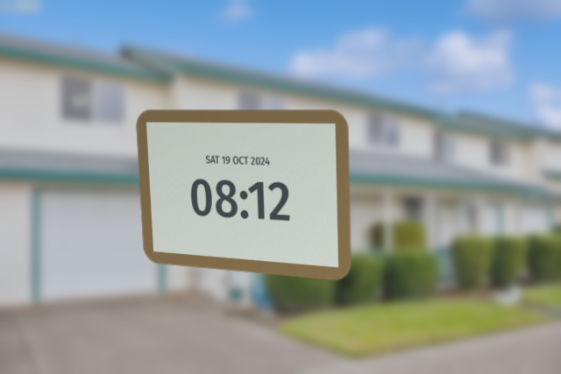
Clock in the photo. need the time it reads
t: 8:12
